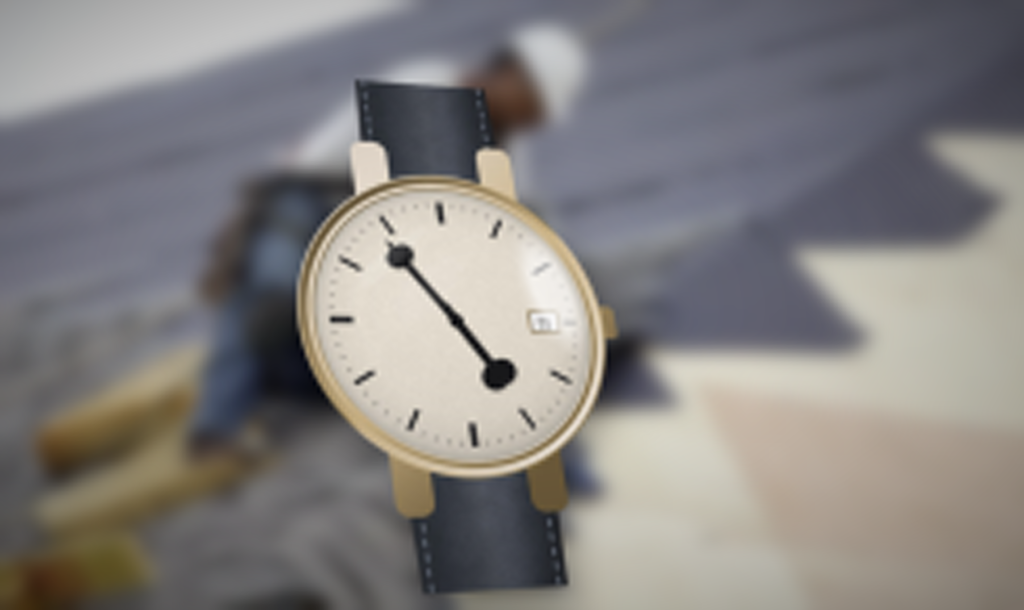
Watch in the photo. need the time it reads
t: 4:54
